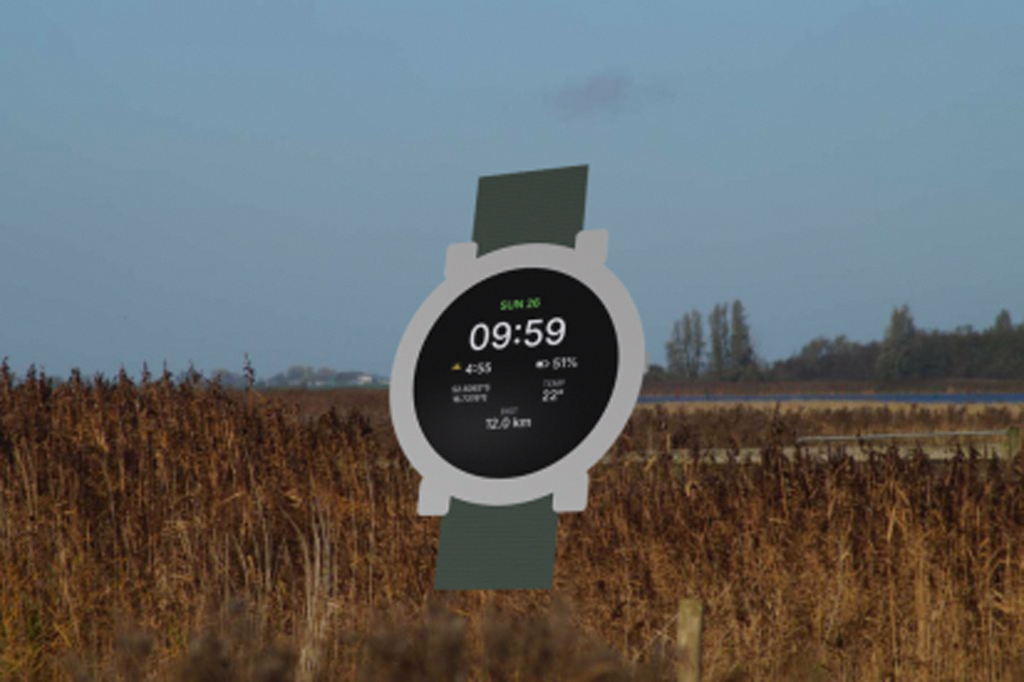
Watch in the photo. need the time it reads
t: 9:59
